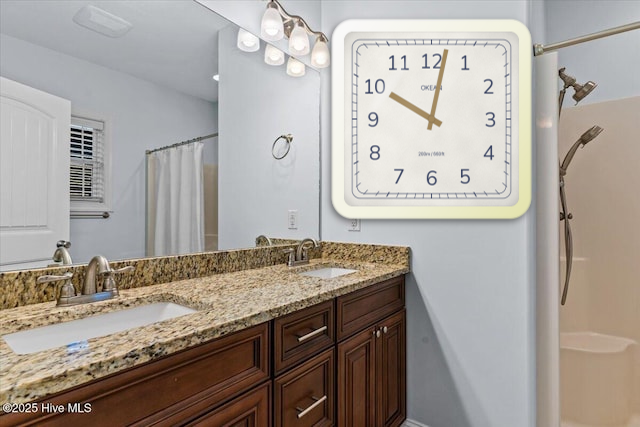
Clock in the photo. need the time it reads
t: 10:02
